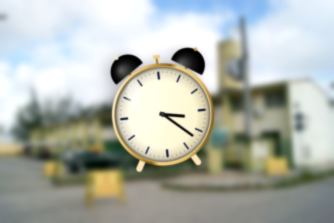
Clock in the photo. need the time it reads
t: 3:22
